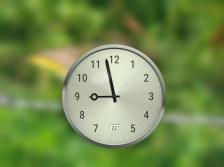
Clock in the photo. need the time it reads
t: 8:58
